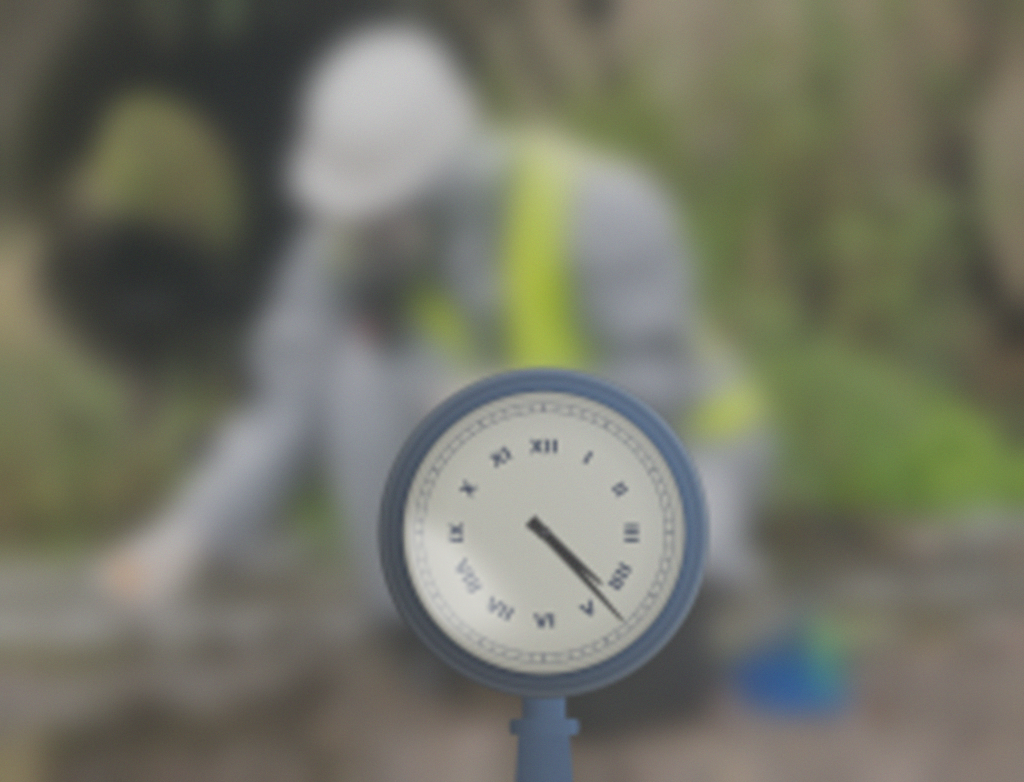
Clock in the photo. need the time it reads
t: 4:23
